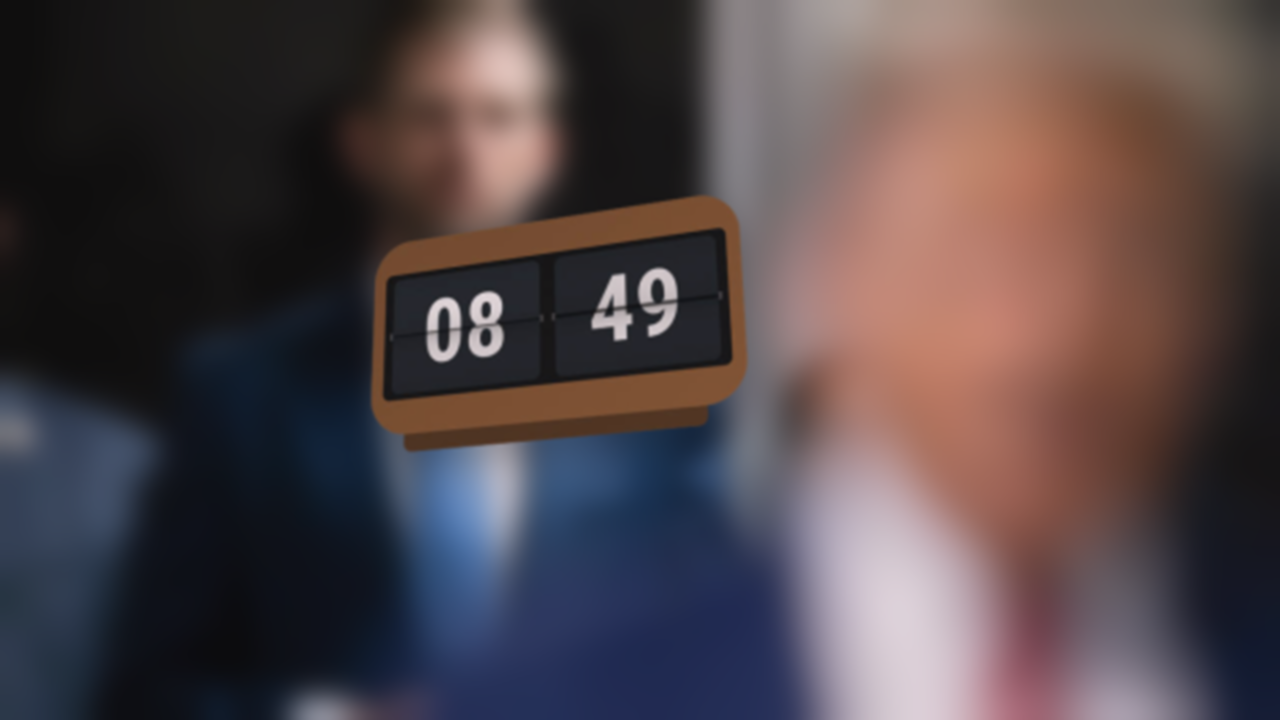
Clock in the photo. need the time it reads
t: 8:49
